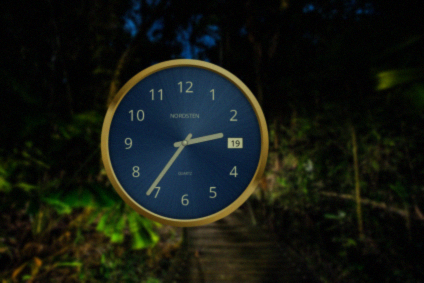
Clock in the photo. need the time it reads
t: 2:36
